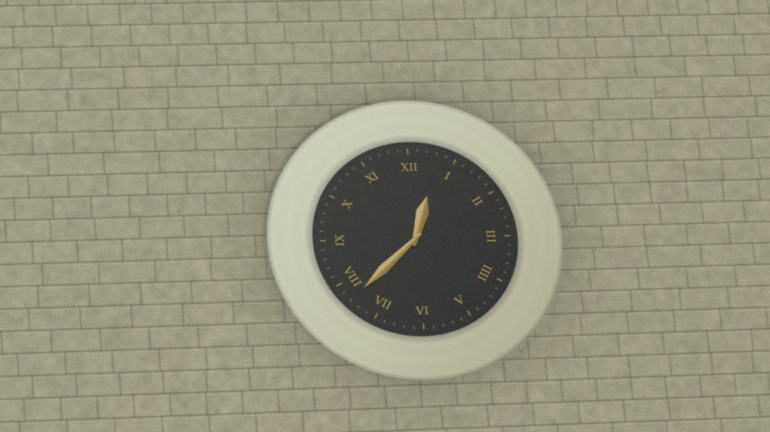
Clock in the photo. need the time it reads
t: 12:38
